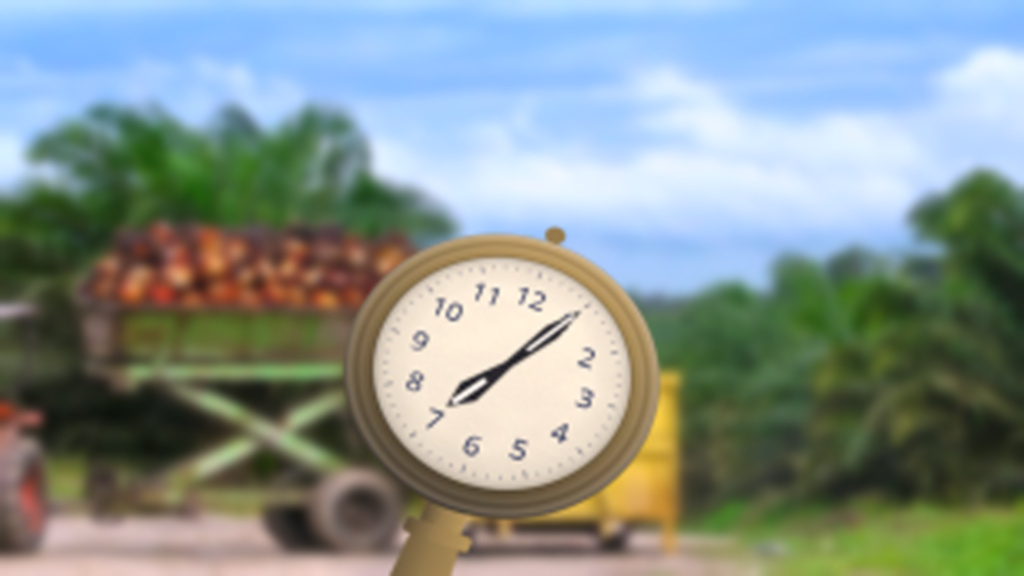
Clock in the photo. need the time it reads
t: 7:05
